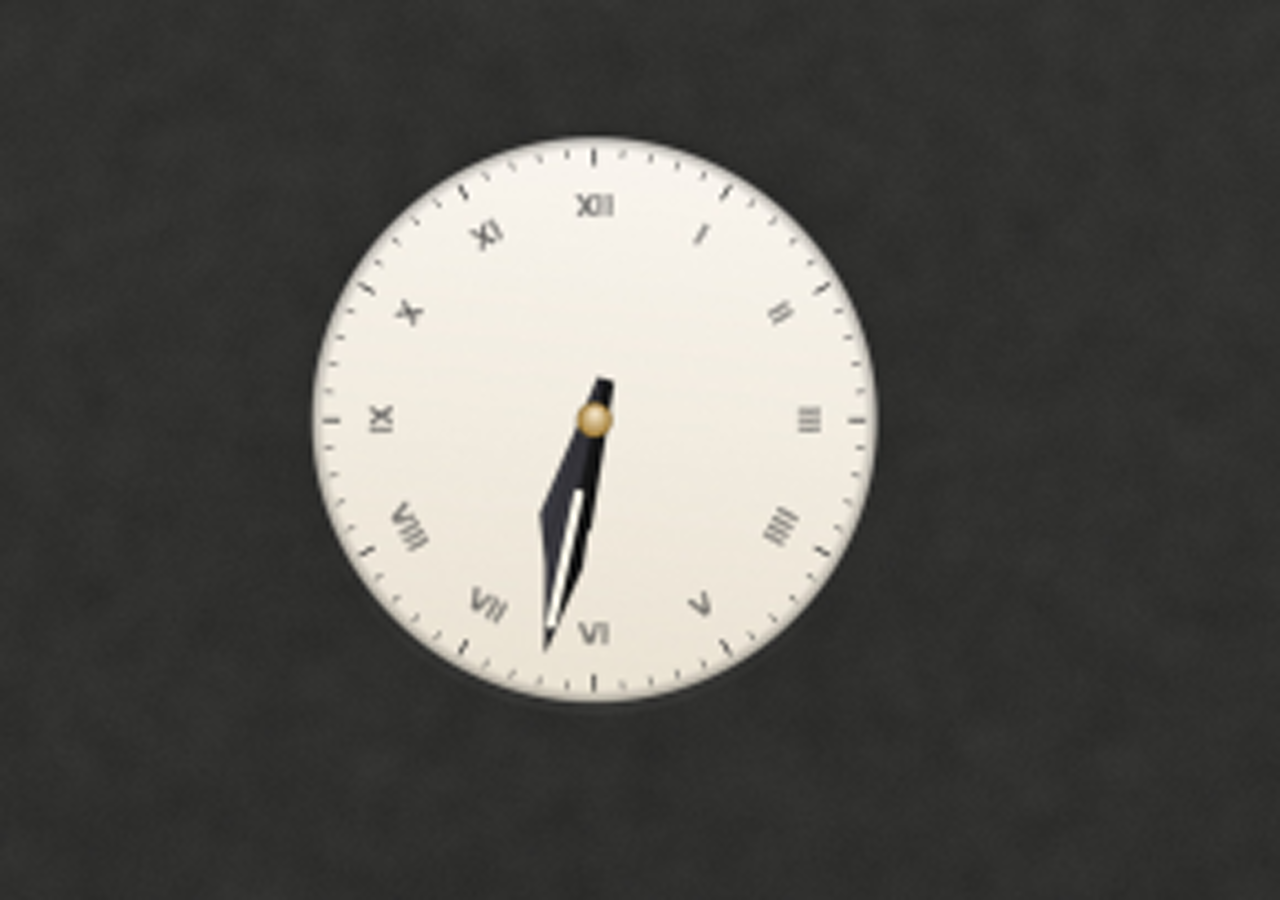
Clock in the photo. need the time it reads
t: 6:32
